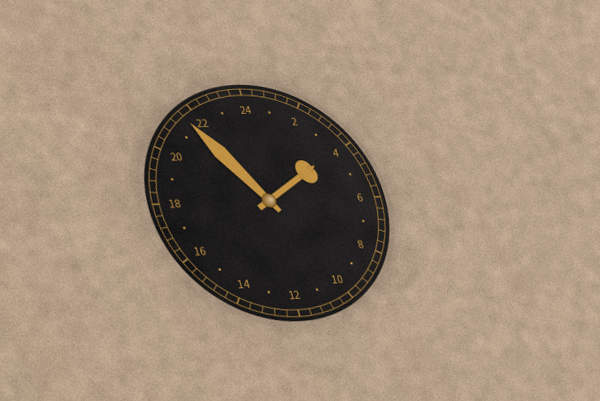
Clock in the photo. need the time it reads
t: 3:54
